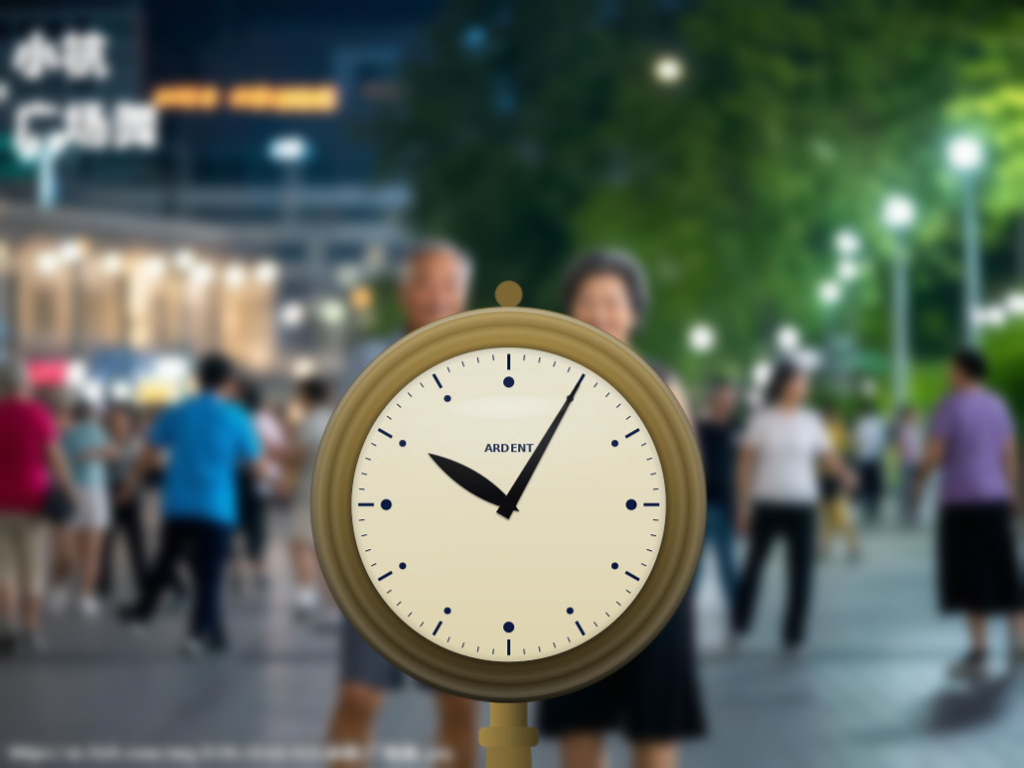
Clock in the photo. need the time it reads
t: 10:05
